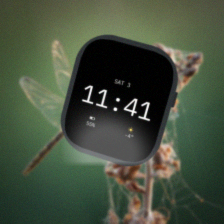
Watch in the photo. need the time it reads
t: 11:41
